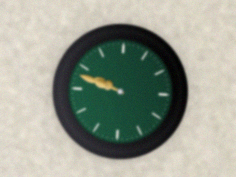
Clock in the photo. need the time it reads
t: 9:48
